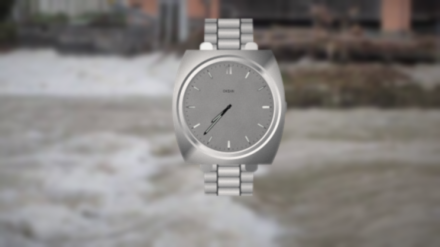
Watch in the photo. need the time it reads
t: 7:37
